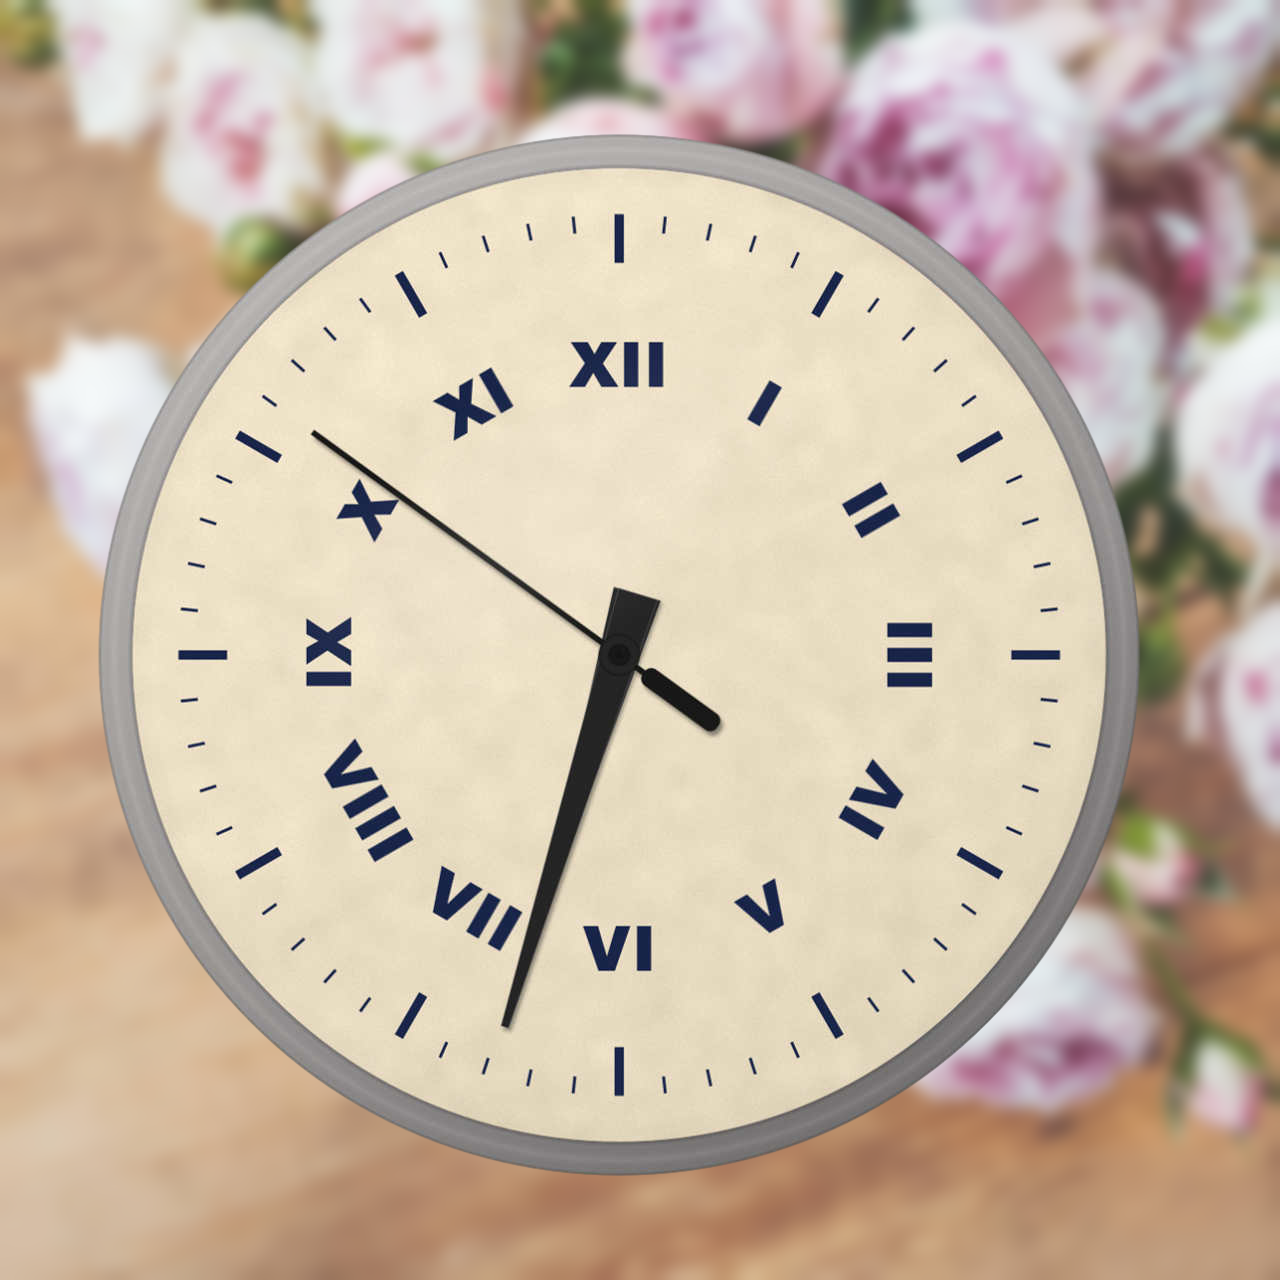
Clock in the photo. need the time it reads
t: 6:32:51
